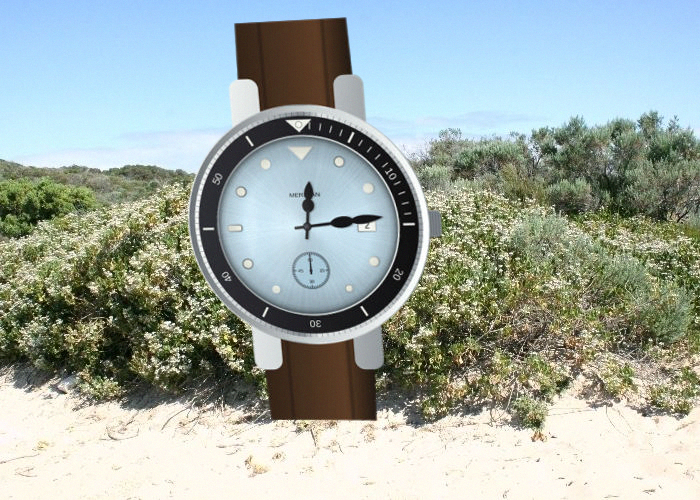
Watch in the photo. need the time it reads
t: 12:14
